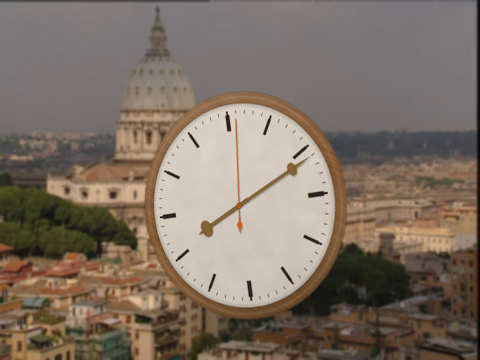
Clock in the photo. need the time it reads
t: 8:11:01
